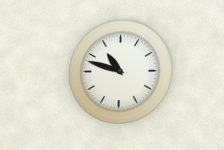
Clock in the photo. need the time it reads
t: 10:48
